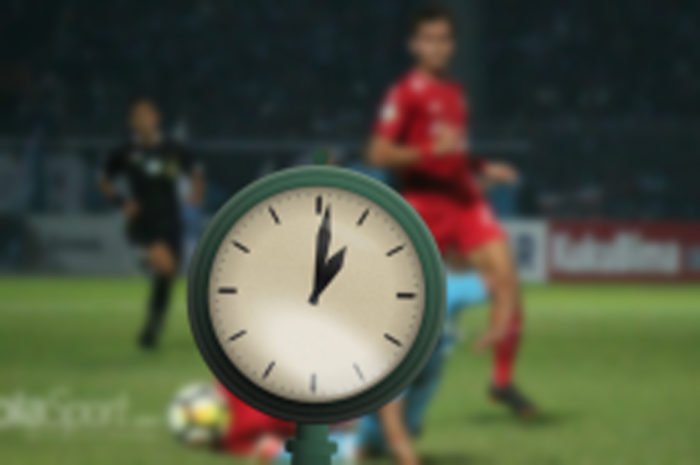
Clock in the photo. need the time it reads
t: 1:01
